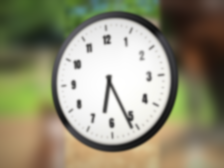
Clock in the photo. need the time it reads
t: 6:26
